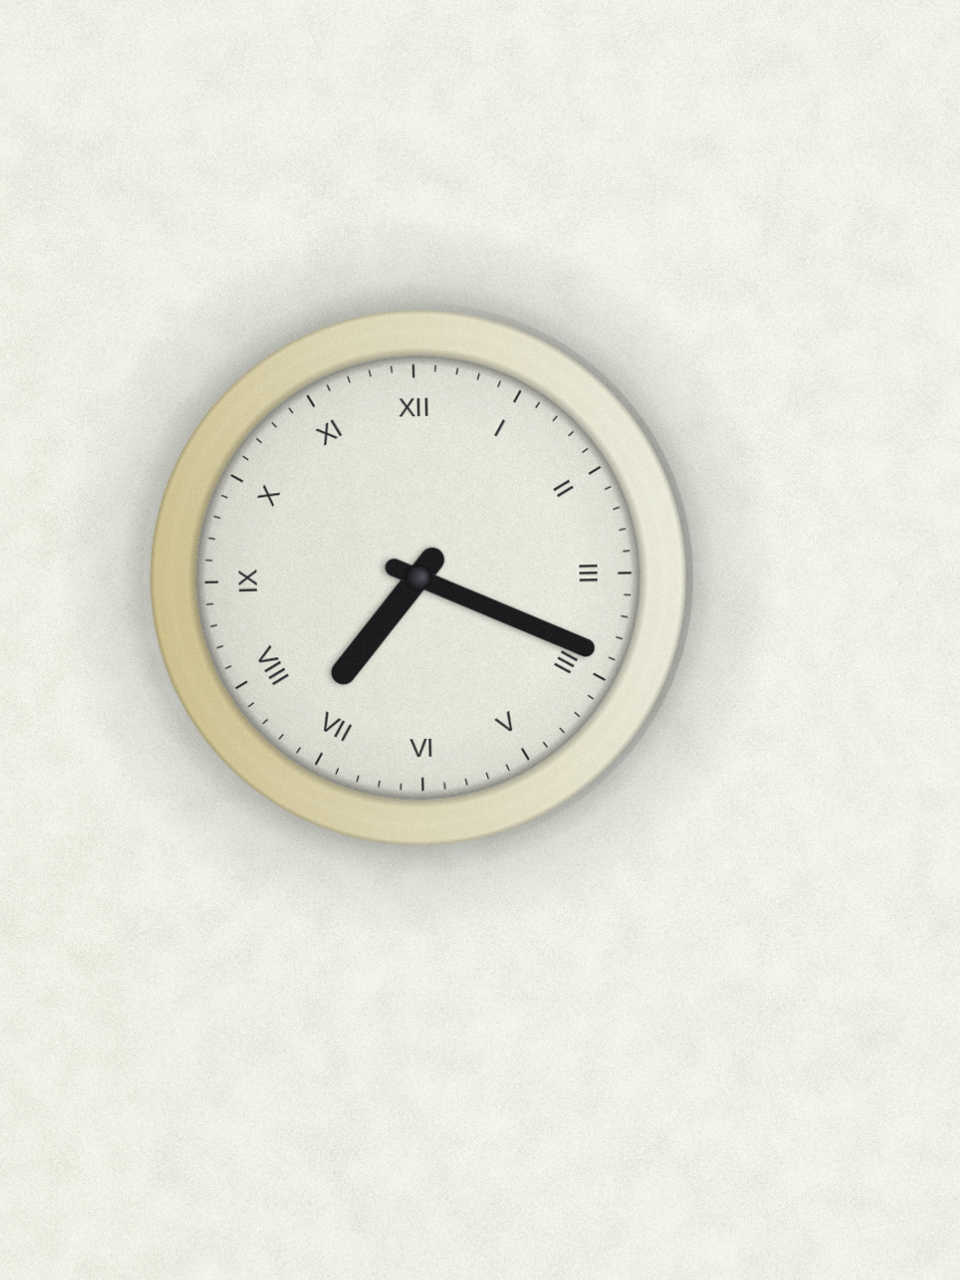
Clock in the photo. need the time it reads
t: 7:19
